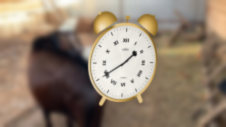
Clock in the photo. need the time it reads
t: 1:40
